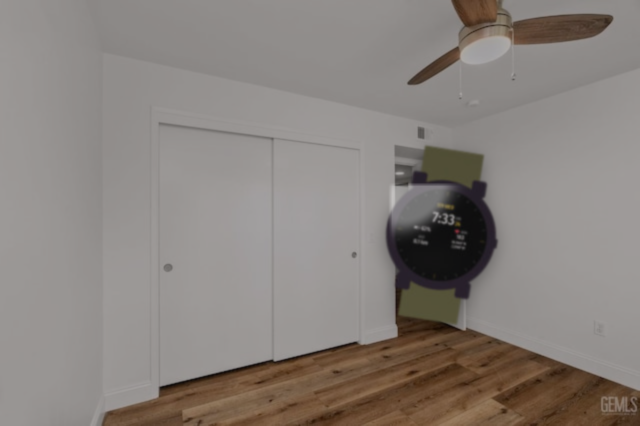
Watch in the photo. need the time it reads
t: 7:33
